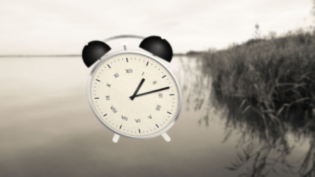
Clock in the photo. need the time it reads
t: 1:13
